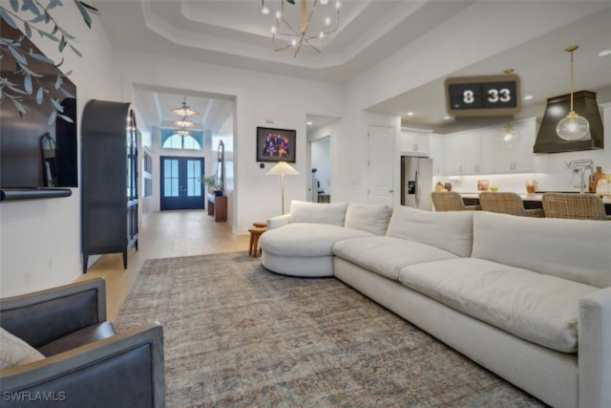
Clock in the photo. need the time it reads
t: 8:33
